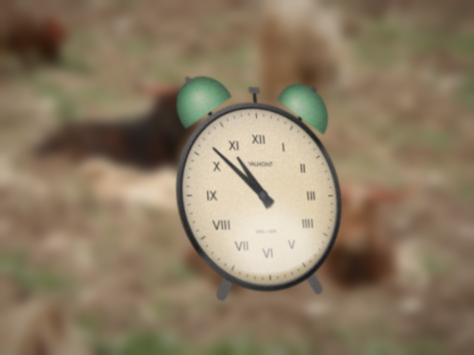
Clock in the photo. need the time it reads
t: 10:52
